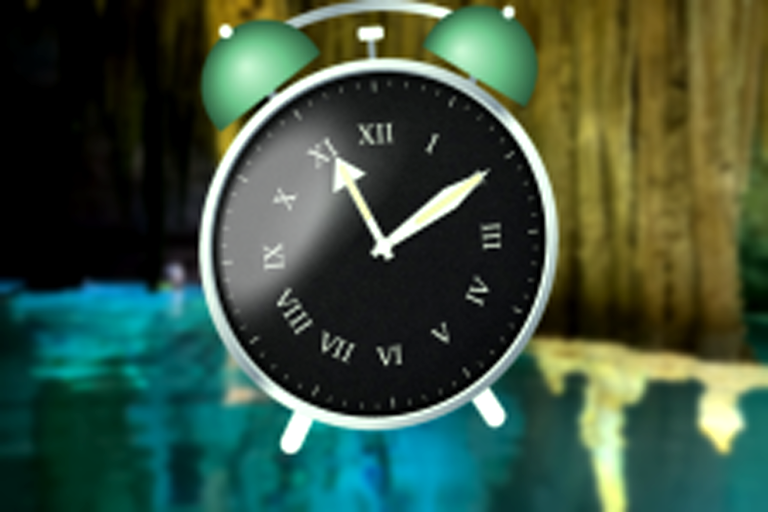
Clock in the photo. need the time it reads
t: 11:10
